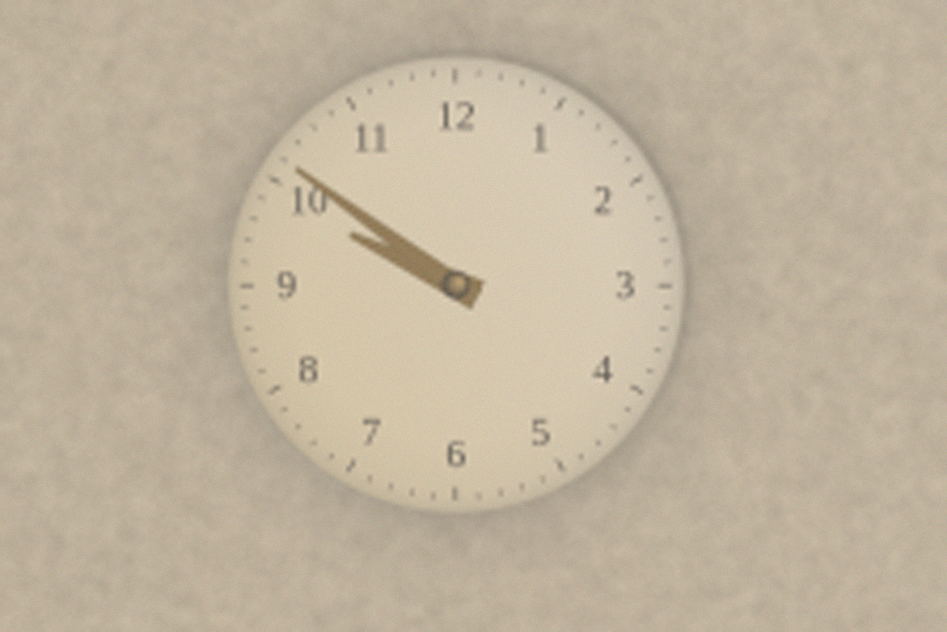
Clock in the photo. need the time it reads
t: 9:51
